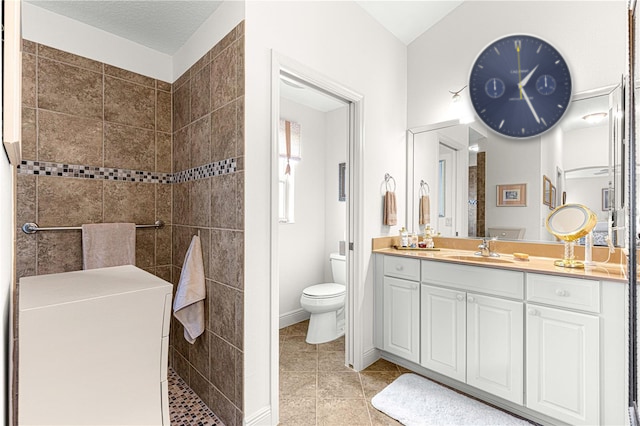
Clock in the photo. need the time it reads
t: 1:26
